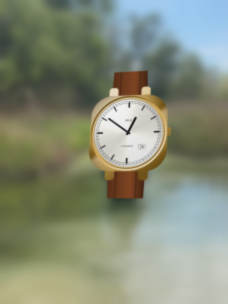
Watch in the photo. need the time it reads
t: 12:51
